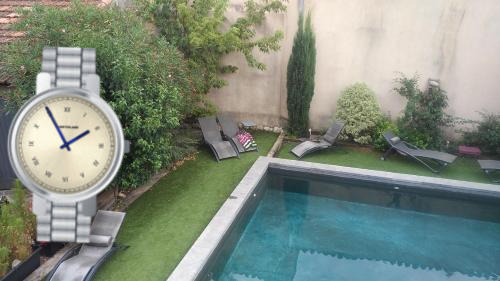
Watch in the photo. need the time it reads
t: 1:55
